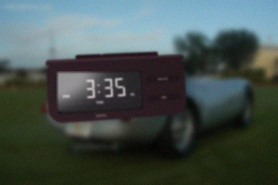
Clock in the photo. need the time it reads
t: 3:35
